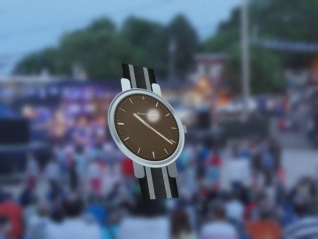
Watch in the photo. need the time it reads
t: 10:21
